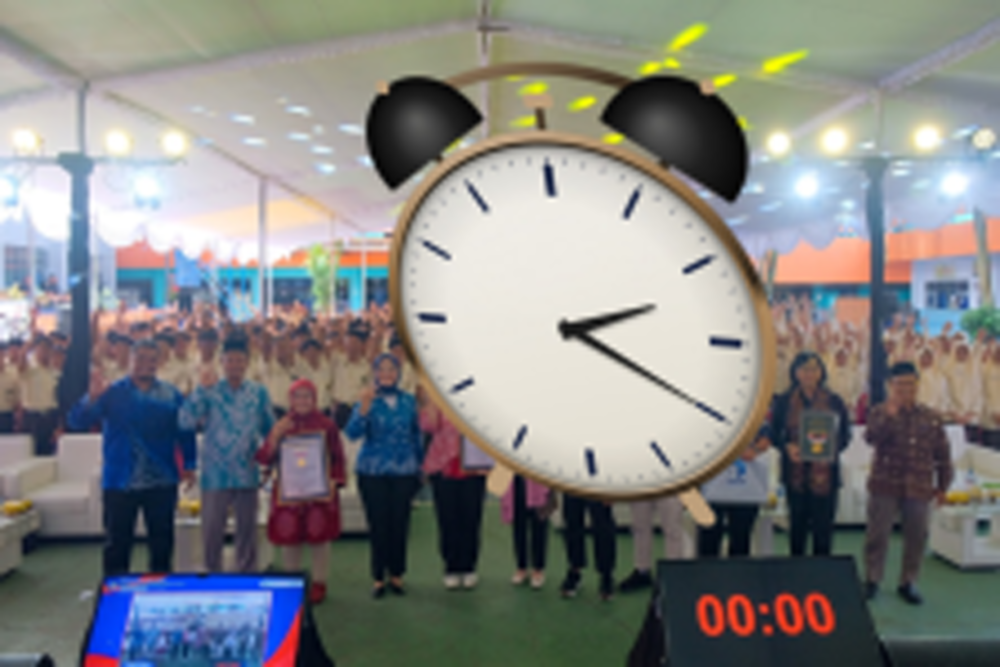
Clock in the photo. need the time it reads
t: 2:20
